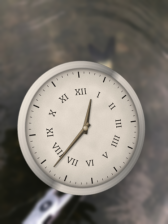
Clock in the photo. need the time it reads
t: 12:38
